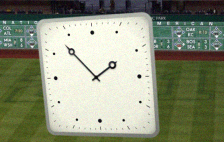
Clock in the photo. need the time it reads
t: 1:53
